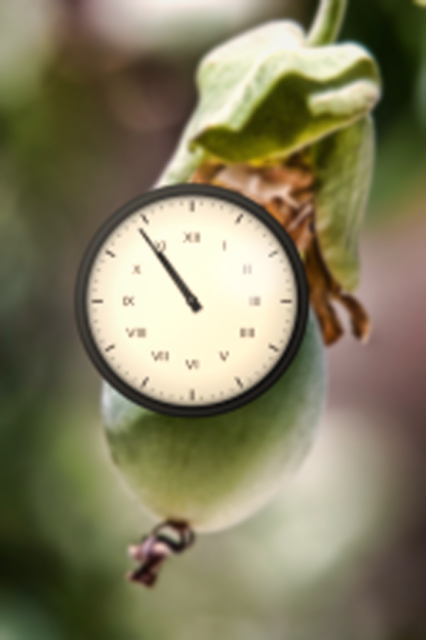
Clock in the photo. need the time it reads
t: 10:54
